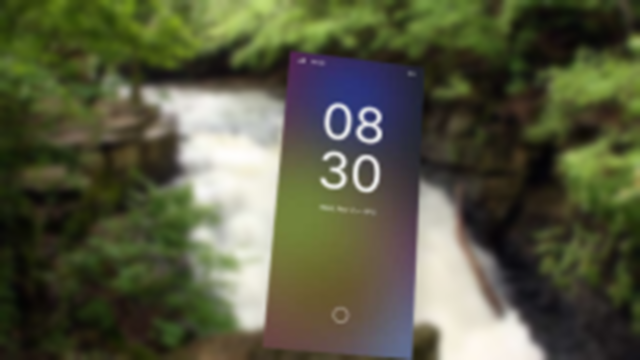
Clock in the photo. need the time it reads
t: 8:30
